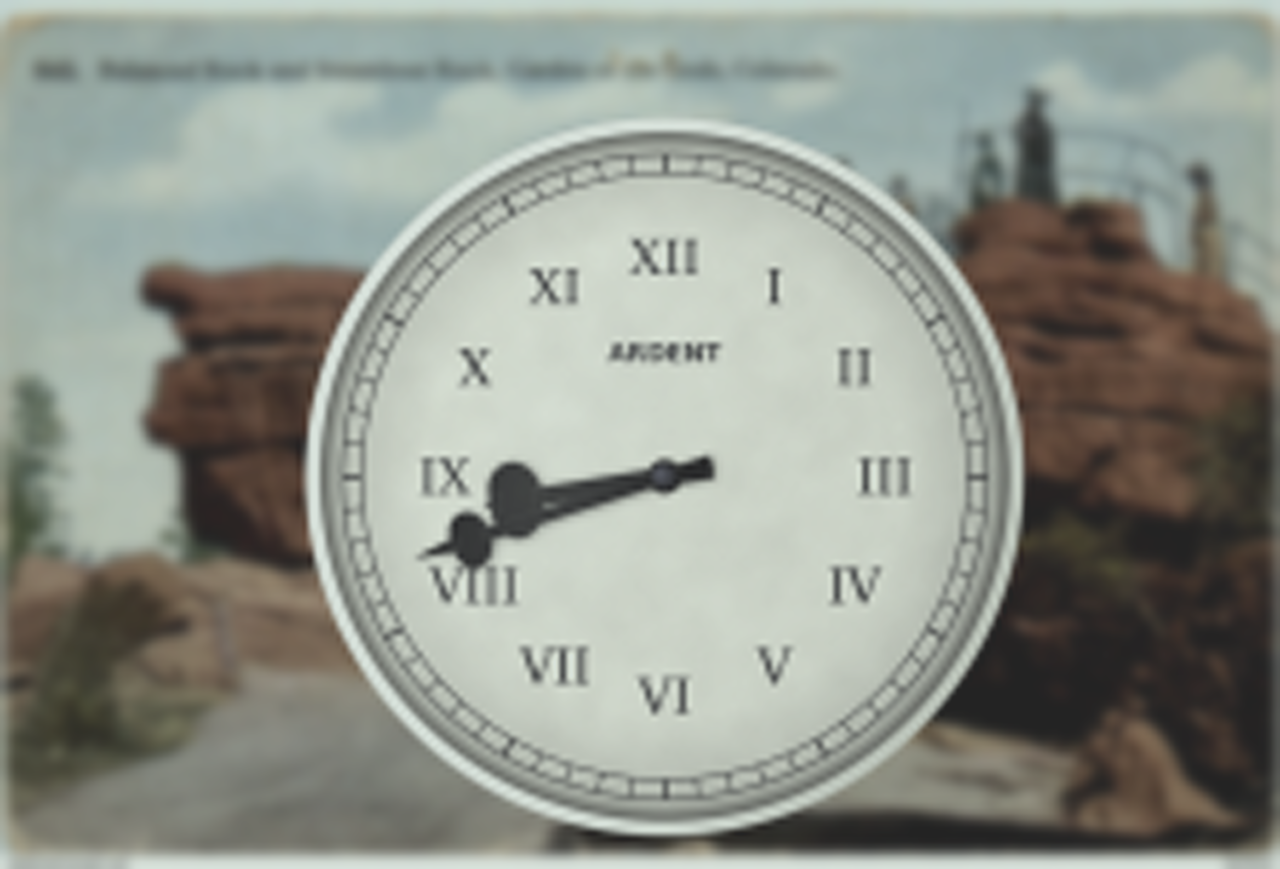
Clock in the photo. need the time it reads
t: 8:42
